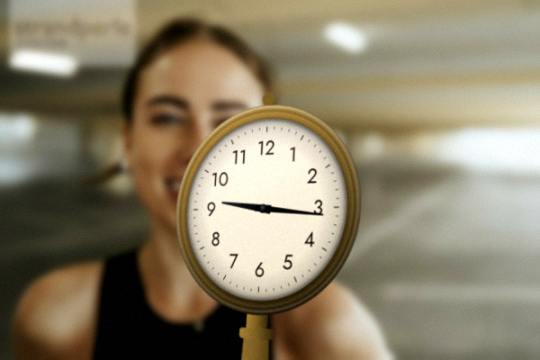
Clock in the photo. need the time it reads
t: 9:16
